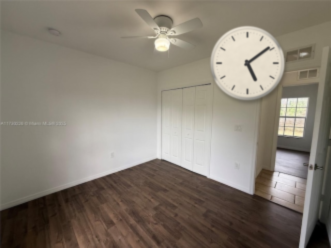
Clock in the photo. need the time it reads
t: 5:09
